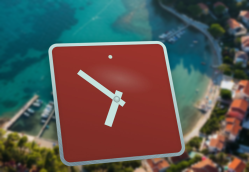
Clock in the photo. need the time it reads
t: 6:52
